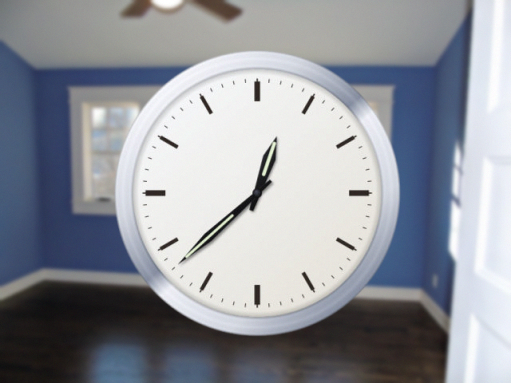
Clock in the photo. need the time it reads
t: 12:38
